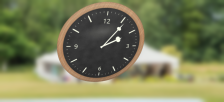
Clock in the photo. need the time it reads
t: 2:06
